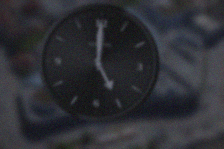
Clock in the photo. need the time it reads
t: 5:00
